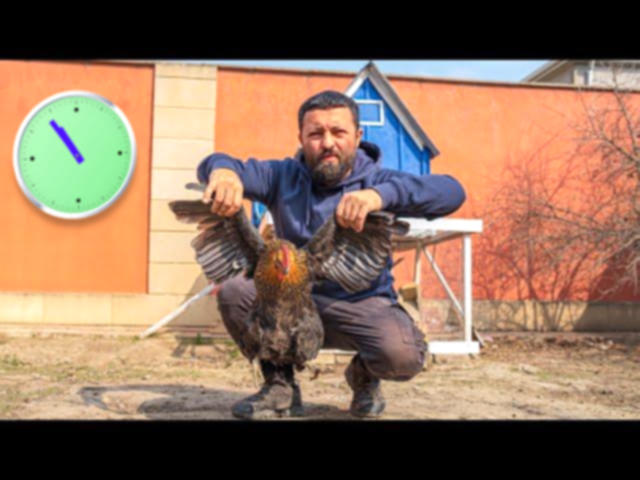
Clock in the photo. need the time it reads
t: 10:54
